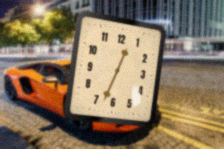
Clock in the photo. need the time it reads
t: 12:33
